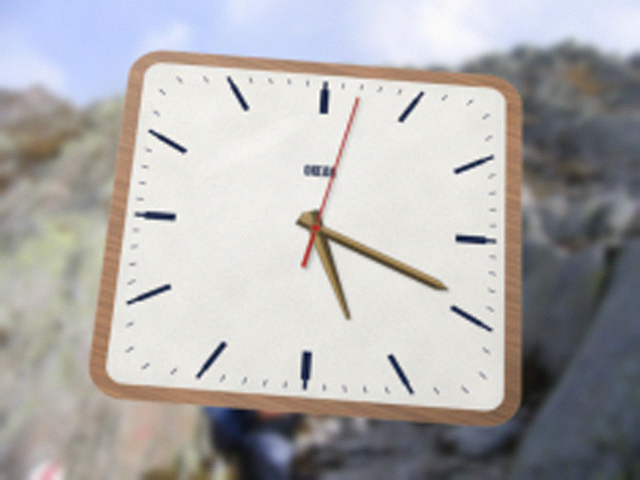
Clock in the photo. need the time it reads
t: 5:19:02
